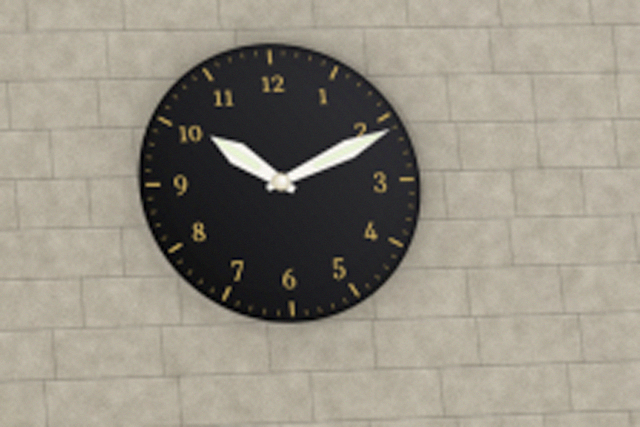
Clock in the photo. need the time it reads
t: 10:11
